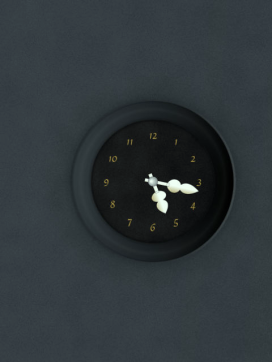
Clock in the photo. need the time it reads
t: 5:17
